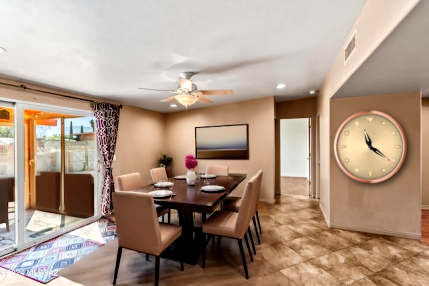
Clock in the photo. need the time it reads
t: 11:21
